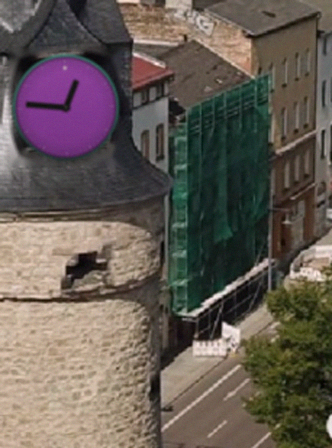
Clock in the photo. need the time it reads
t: 12:46
